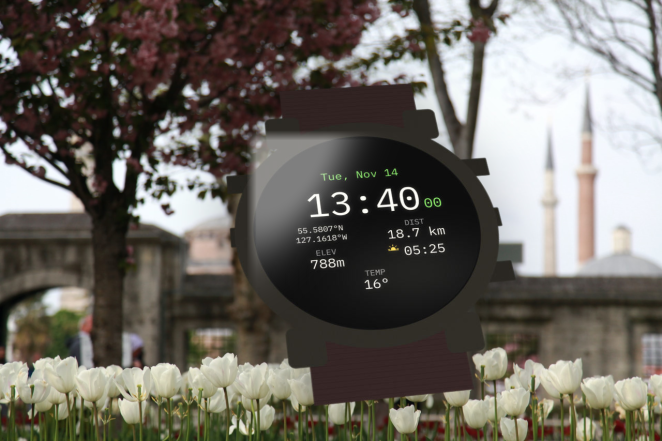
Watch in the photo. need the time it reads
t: 13:40:00
